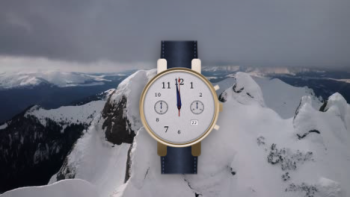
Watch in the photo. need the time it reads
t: 11:59
